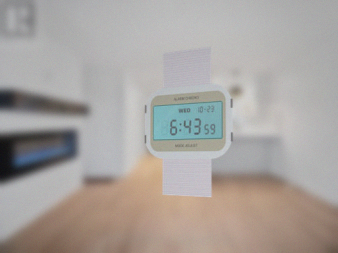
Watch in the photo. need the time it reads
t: 6:43:59
